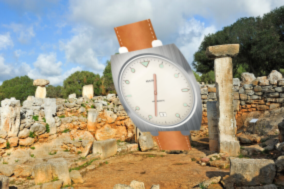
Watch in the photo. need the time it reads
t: 12:33
